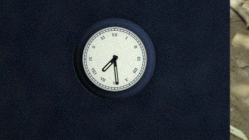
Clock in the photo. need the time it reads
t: 7:29
